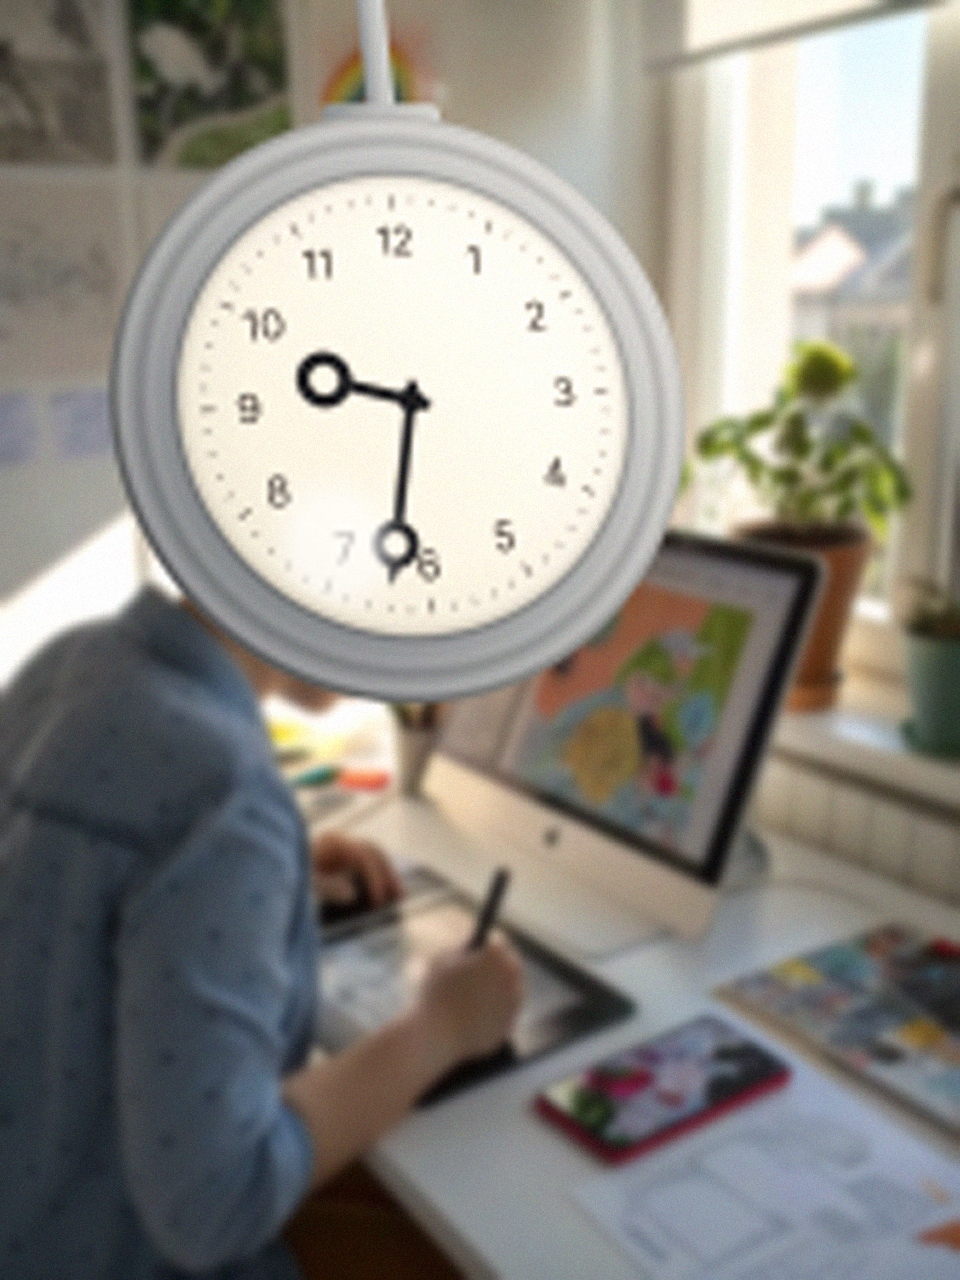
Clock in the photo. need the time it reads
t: 9:32
